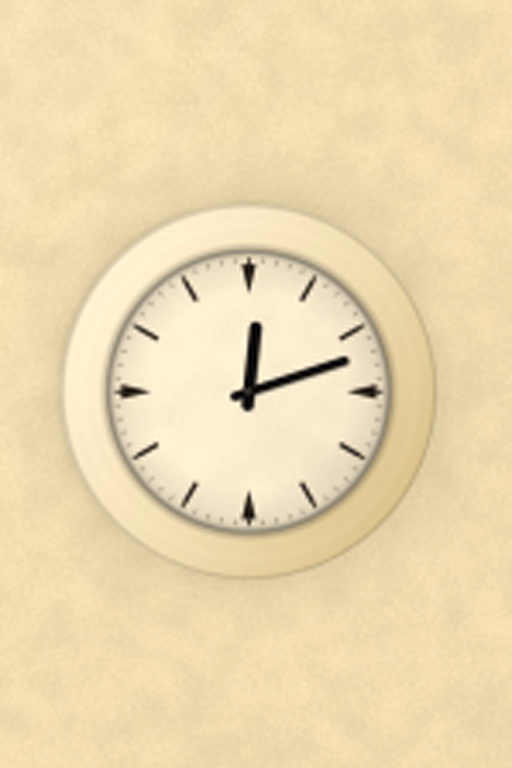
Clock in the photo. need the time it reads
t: 12:12
